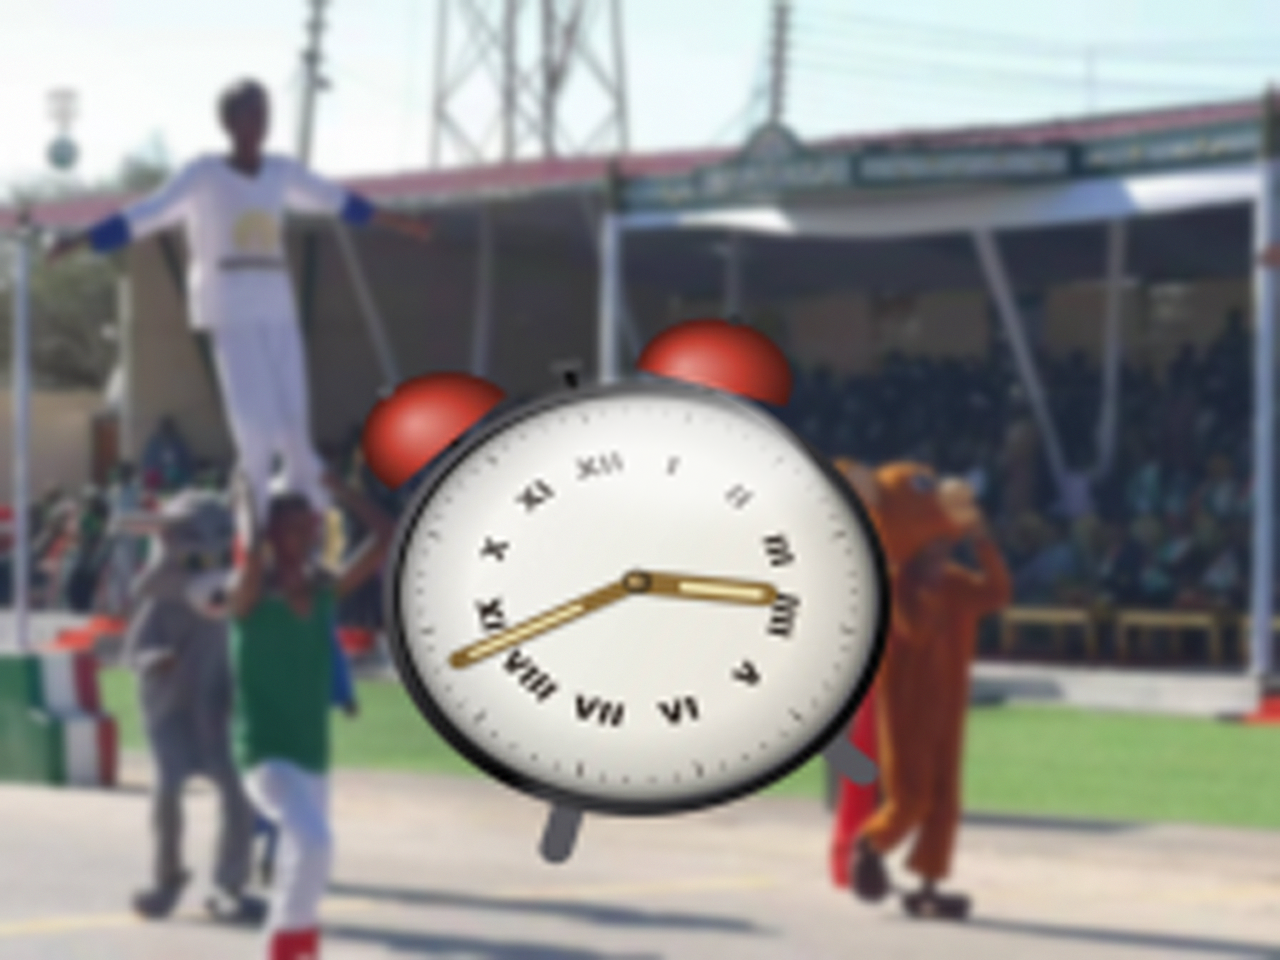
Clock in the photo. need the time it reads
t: 3:43
